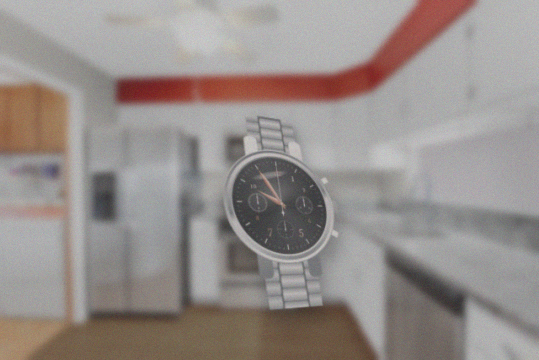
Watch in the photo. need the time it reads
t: 9:55
